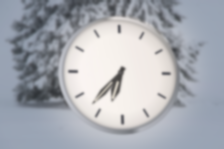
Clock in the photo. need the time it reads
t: 6:37
